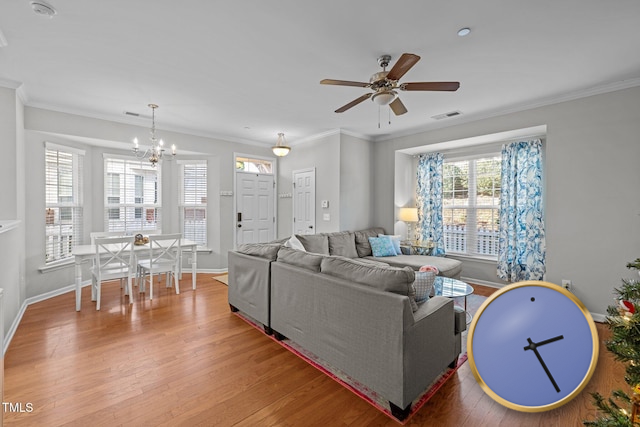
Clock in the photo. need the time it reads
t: 2:25
